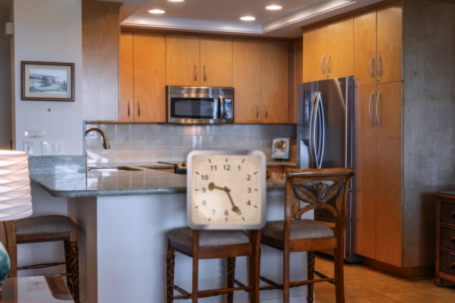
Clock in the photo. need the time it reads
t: 9:26
